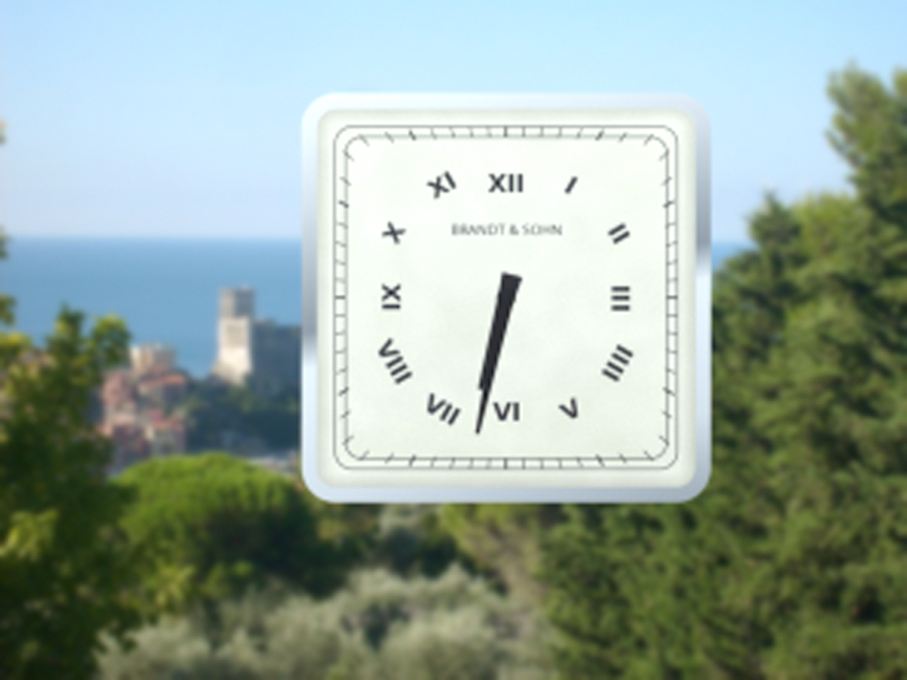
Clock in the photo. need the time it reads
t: 6:32
